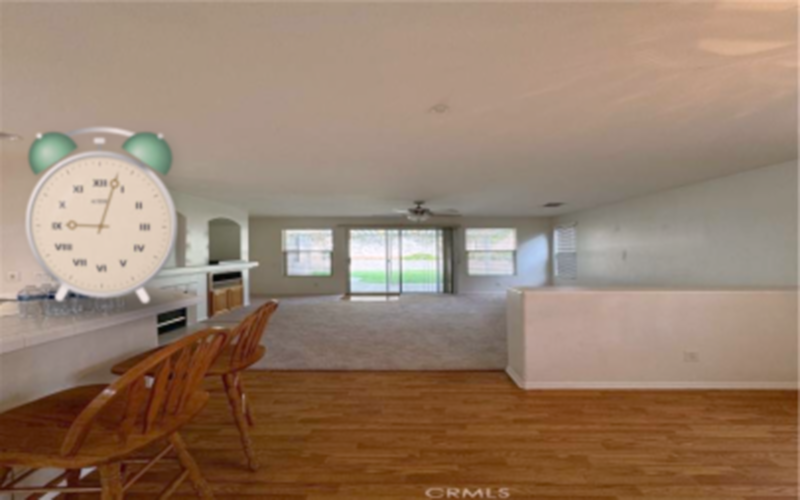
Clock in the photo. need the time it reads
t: 9:03
